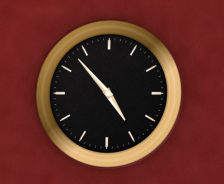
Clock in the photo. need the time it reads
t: 4:53
